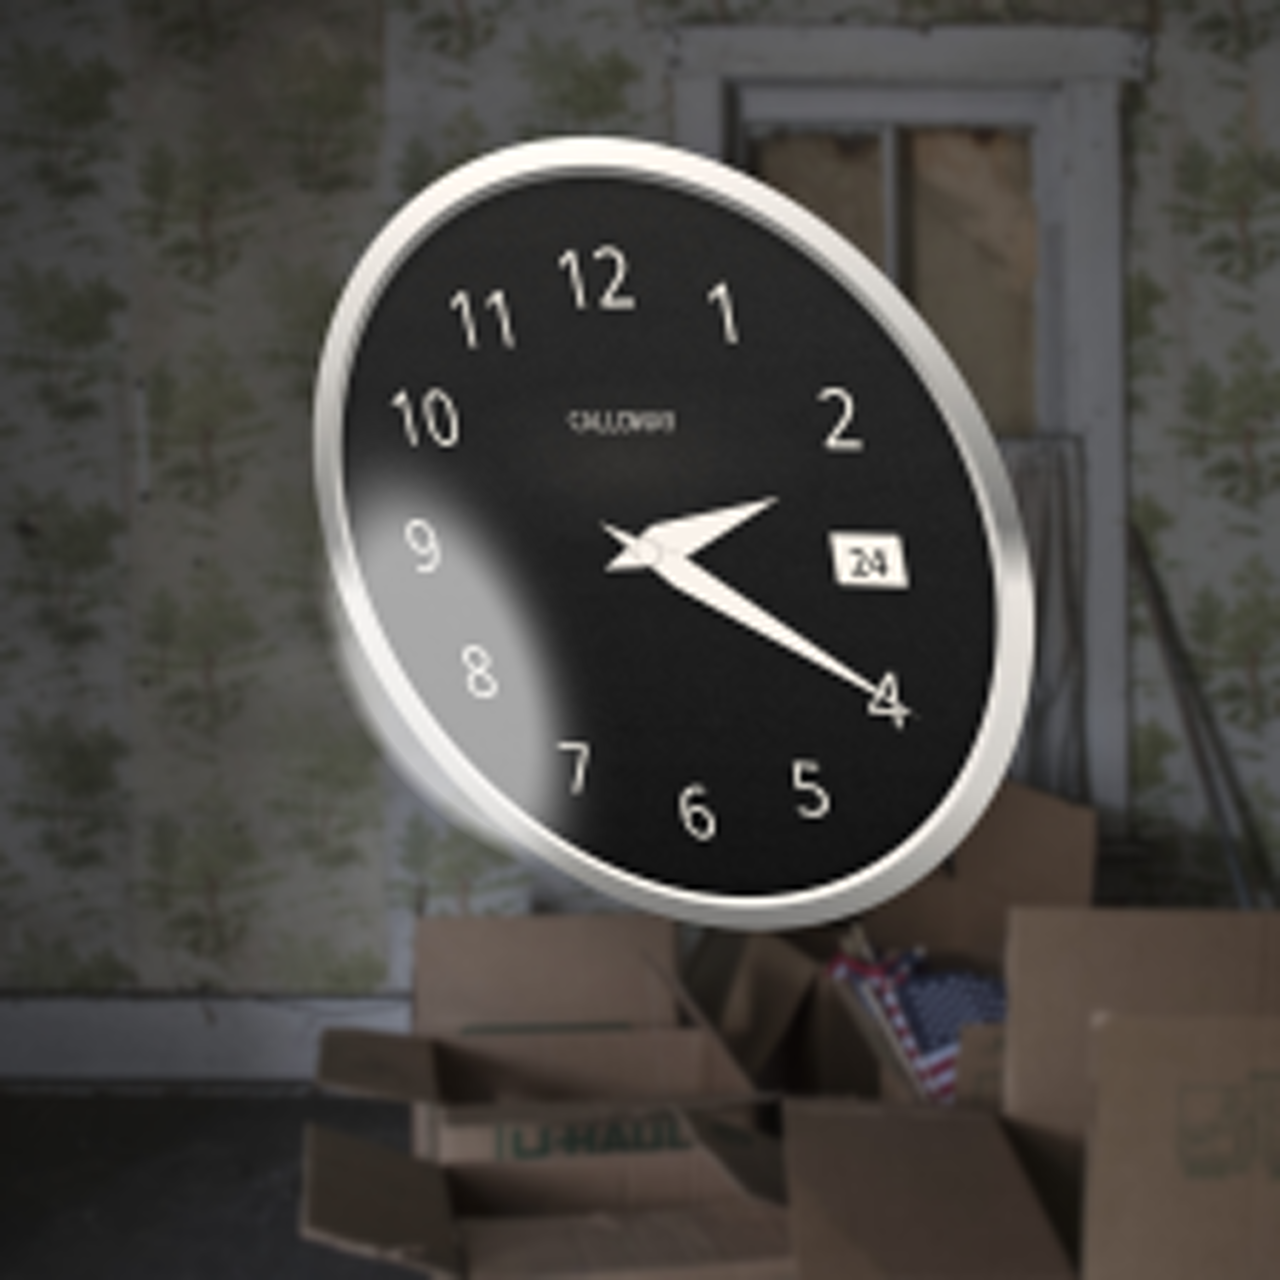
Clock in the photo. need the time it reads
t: 2:20
